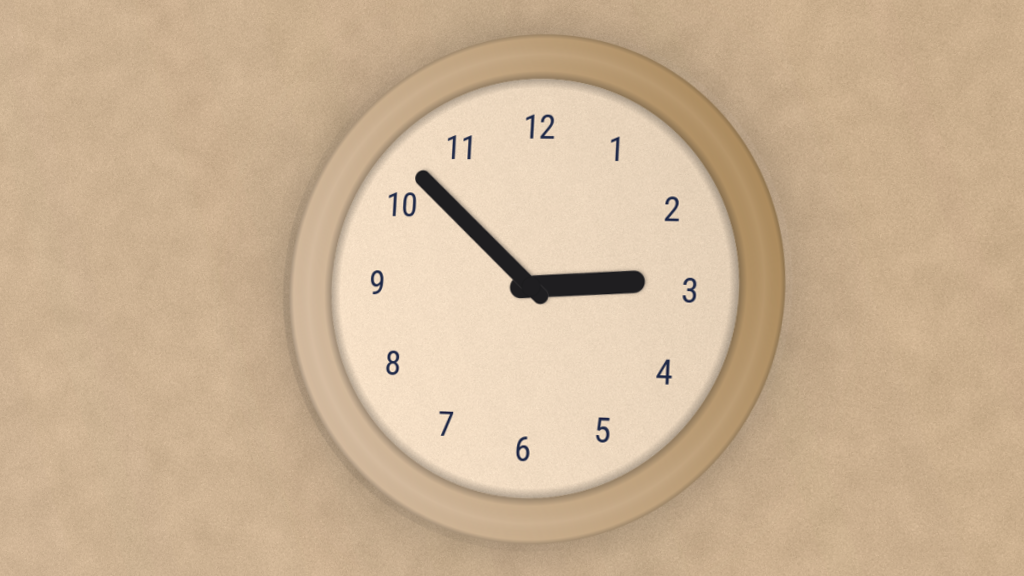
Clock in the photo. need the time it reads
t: 2:52
